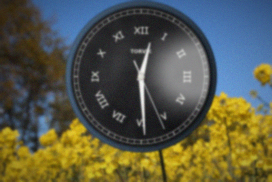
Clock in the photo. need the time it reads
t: 12:29:26
